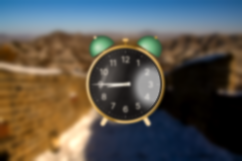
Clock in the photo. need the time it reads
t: 8:45
